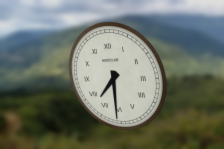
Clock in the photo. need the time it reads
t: 7:31
